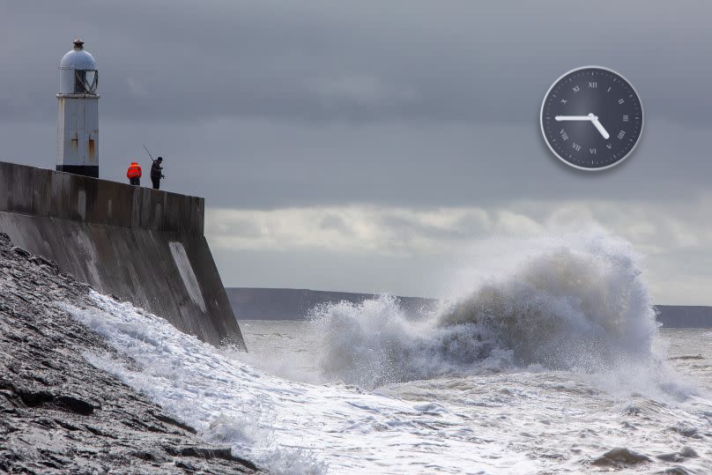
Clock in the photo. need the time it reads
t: 4:45
